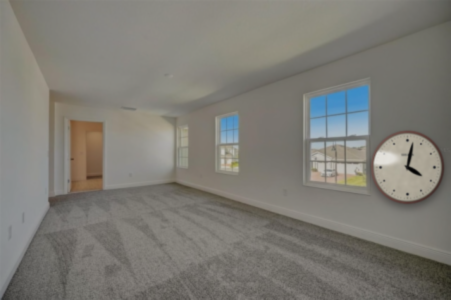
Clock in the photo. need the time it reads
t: 4:02
